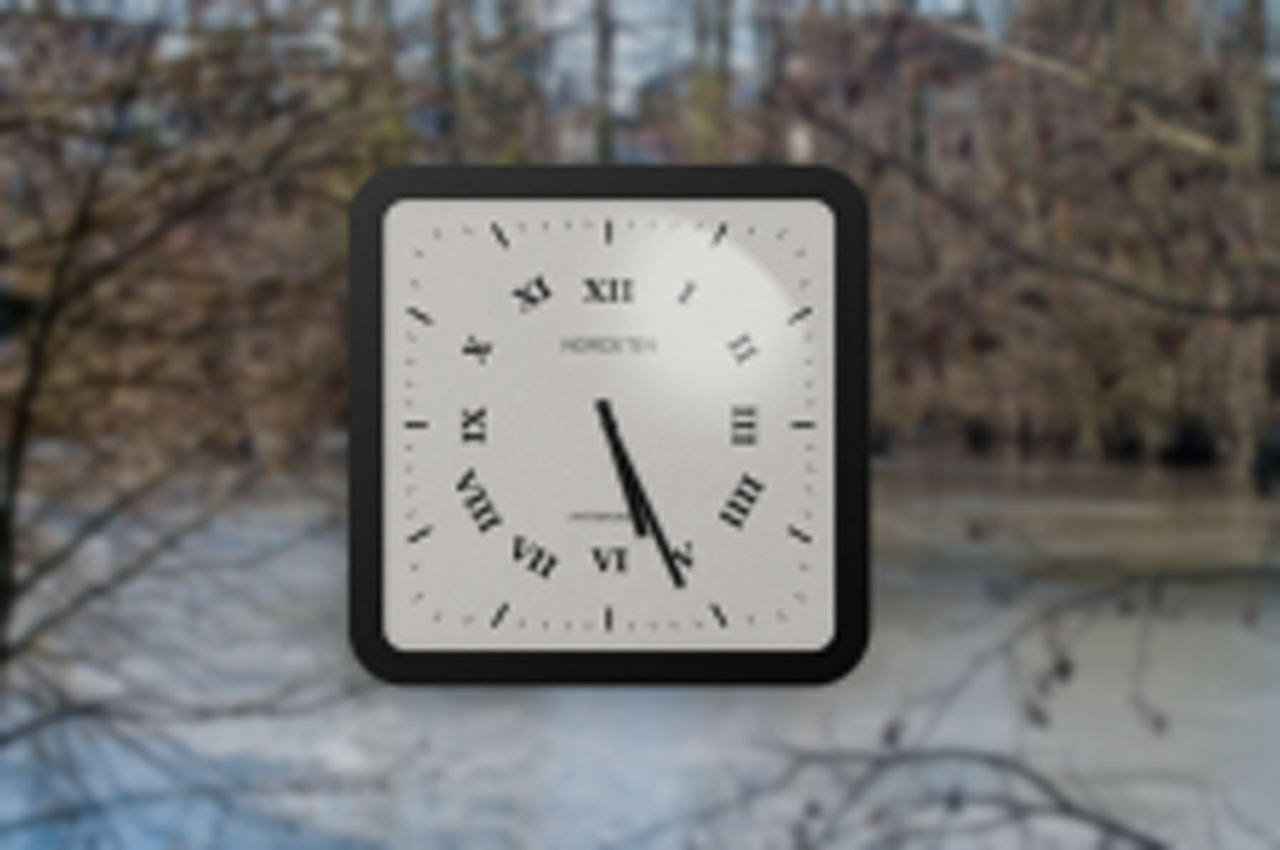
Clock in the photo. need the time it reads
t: 5:26
